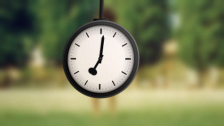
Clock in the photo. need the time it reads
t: 7:01
